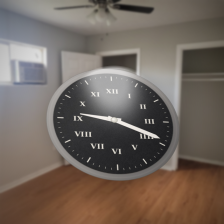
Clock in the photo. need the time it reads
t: 9:19
